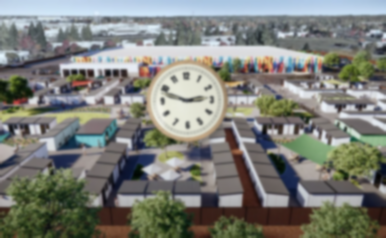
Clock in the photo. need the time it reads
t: 2:48
